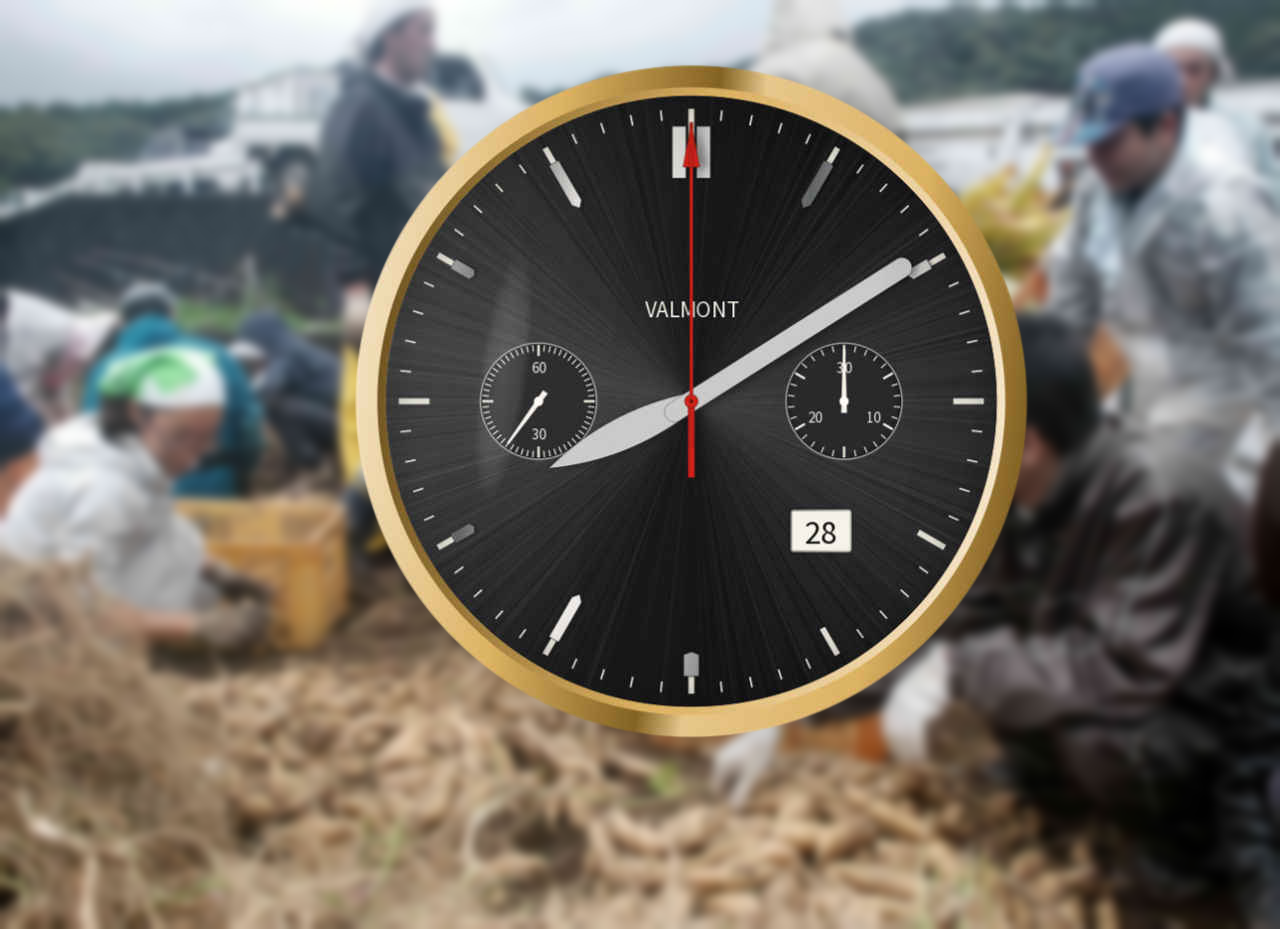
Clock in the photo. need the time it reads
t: 8:09:36
